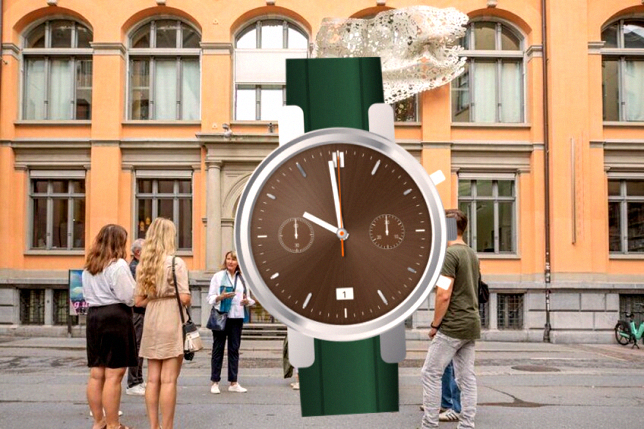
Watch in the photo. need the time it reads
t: 9:59
